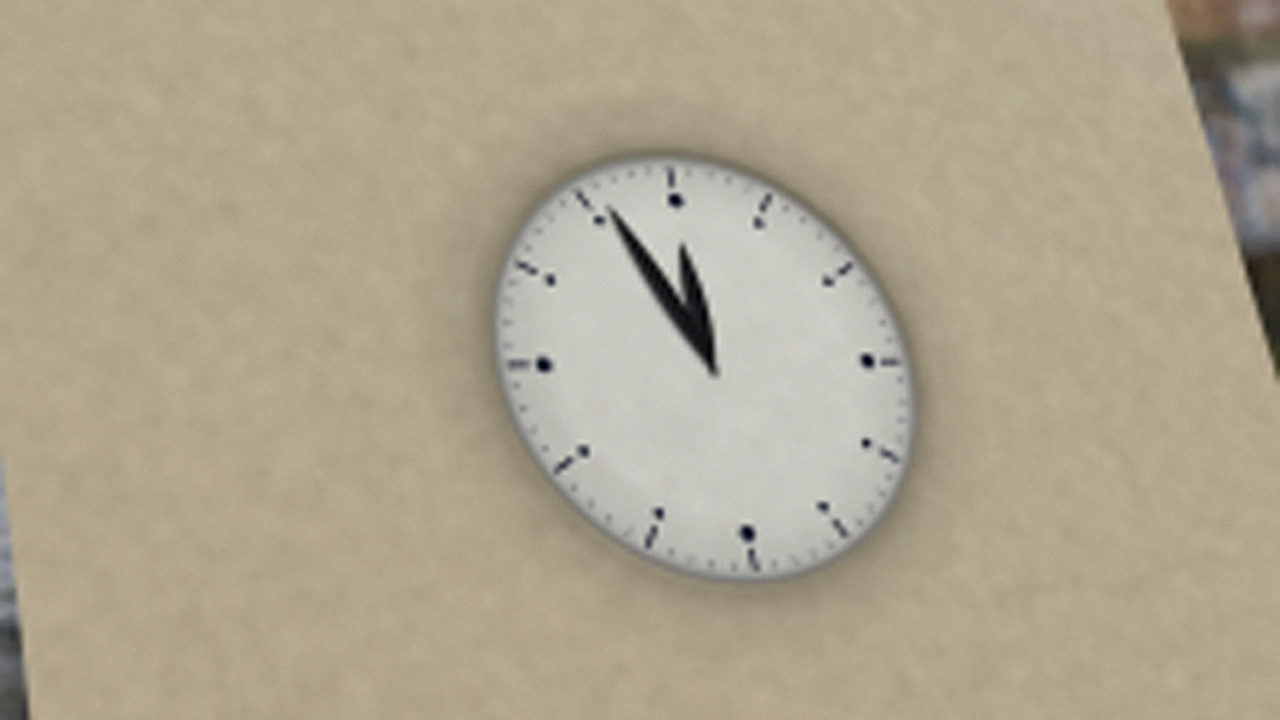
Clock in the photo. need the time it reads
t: 11:56
